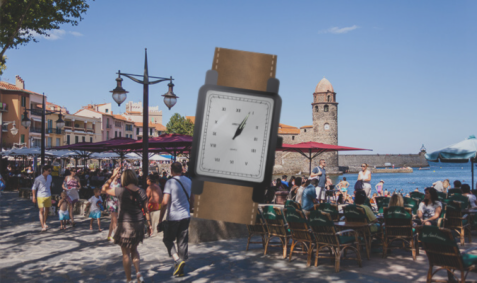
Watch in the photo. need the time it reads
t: 1:04
